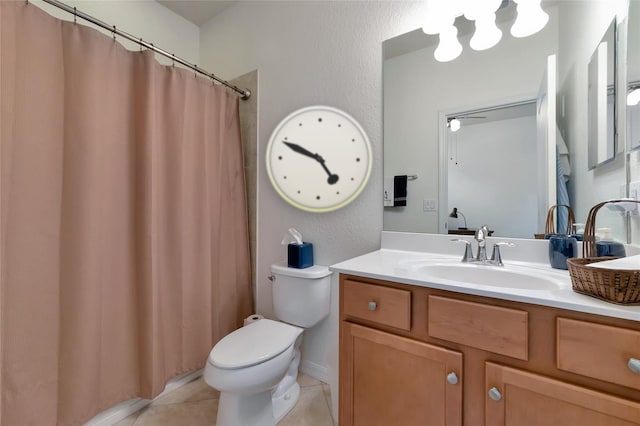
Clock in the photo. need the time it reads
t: 4:49
